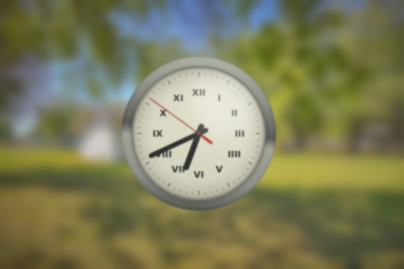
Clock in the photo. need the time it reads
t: 6:40:51
